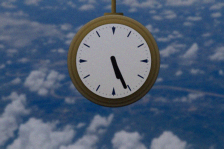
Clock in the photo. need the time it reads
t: 5:26
